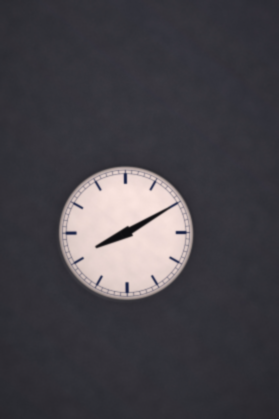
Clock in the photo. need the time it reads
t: 8:10
